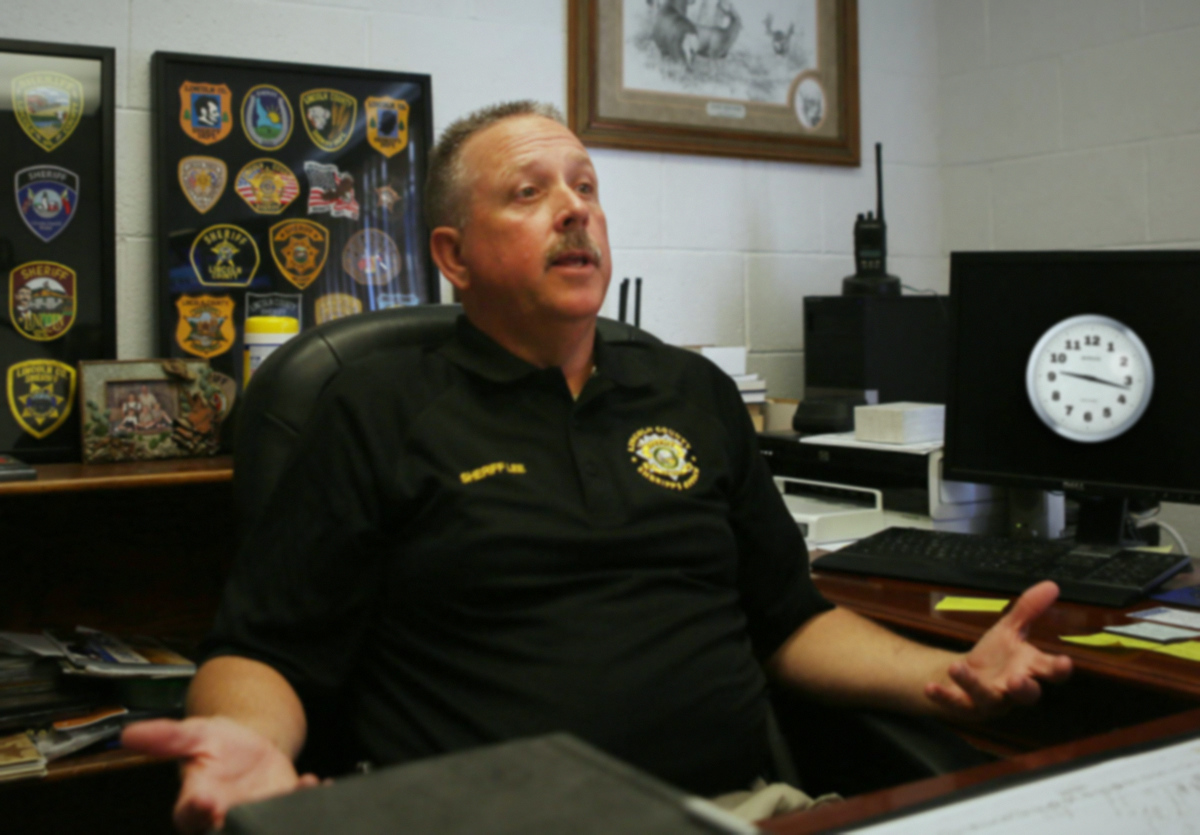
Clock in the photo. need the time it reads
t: 9:17
